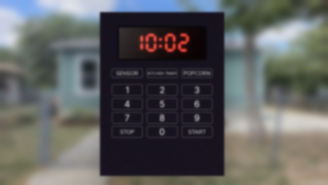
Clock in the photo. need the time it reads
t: 10:02
